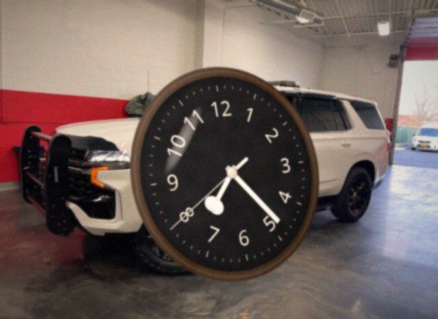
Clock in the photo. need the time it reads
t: 7:23:40
